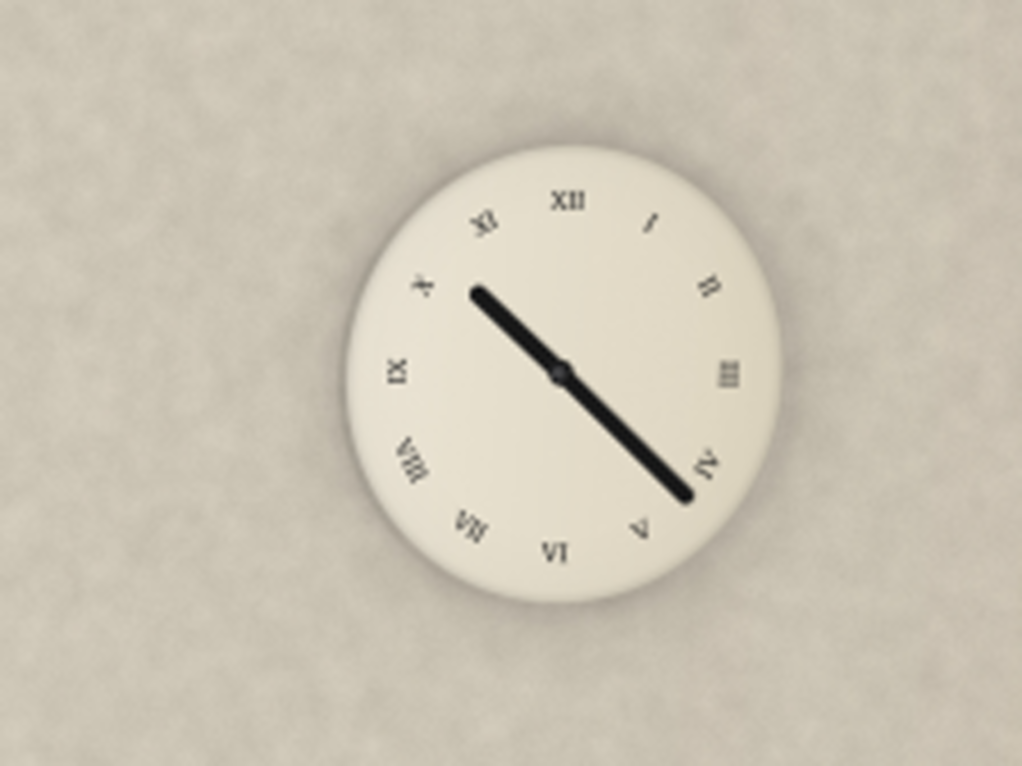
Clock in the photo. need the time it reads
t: 10:22
